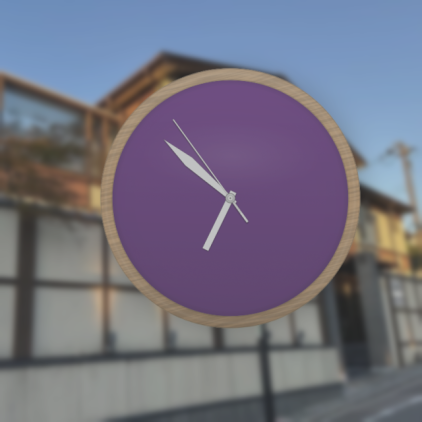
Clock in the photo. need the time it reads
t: 6:51:54
